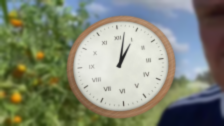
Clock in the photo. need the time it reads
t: 1:02
